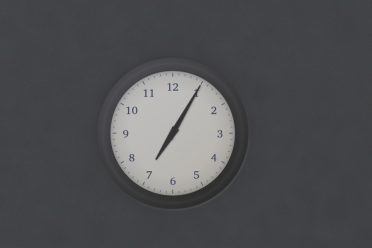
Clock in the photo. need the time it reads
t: 7:05
